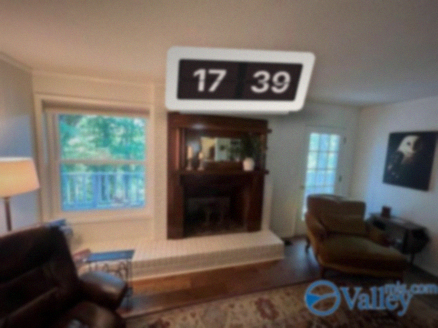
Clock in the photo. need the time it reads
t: 17:39
